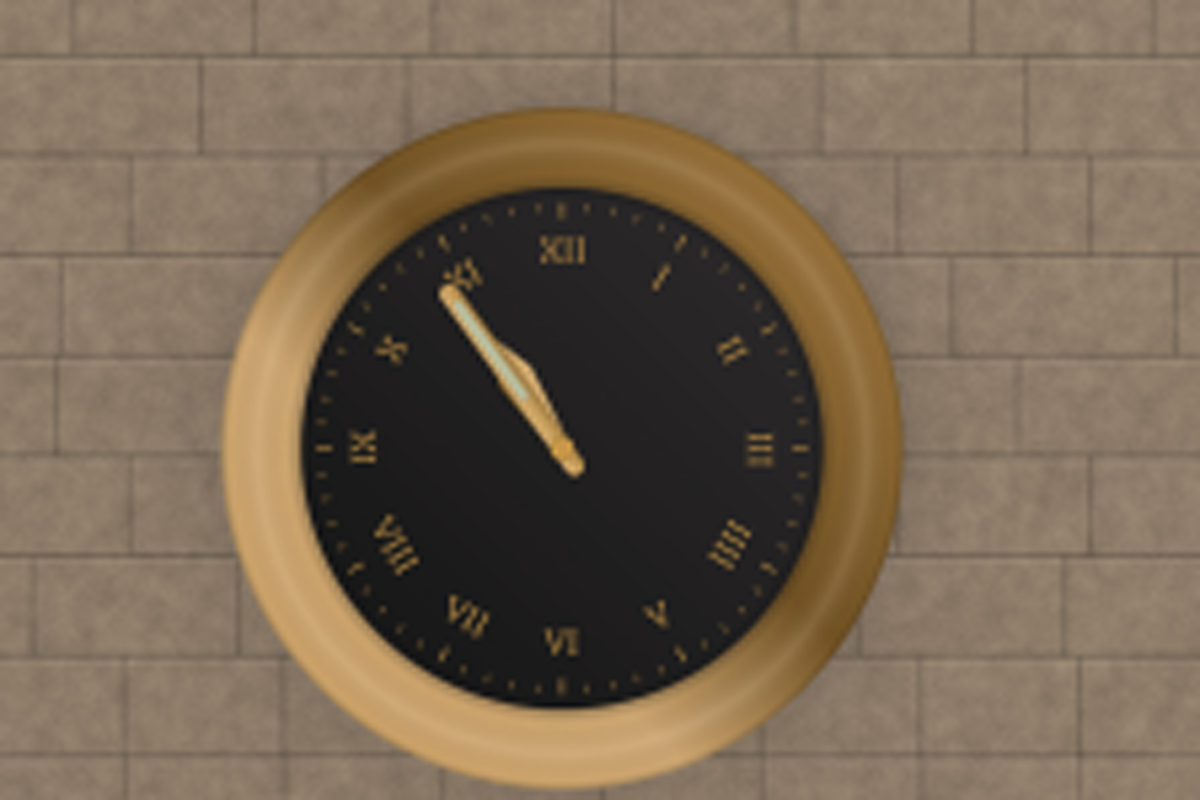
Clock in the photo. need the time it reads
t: 10:54
